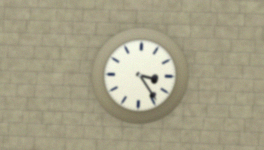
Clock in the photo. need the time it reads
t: 3:24
